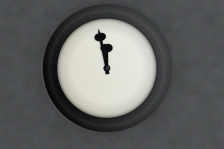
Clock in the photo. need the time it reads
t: 11:58
